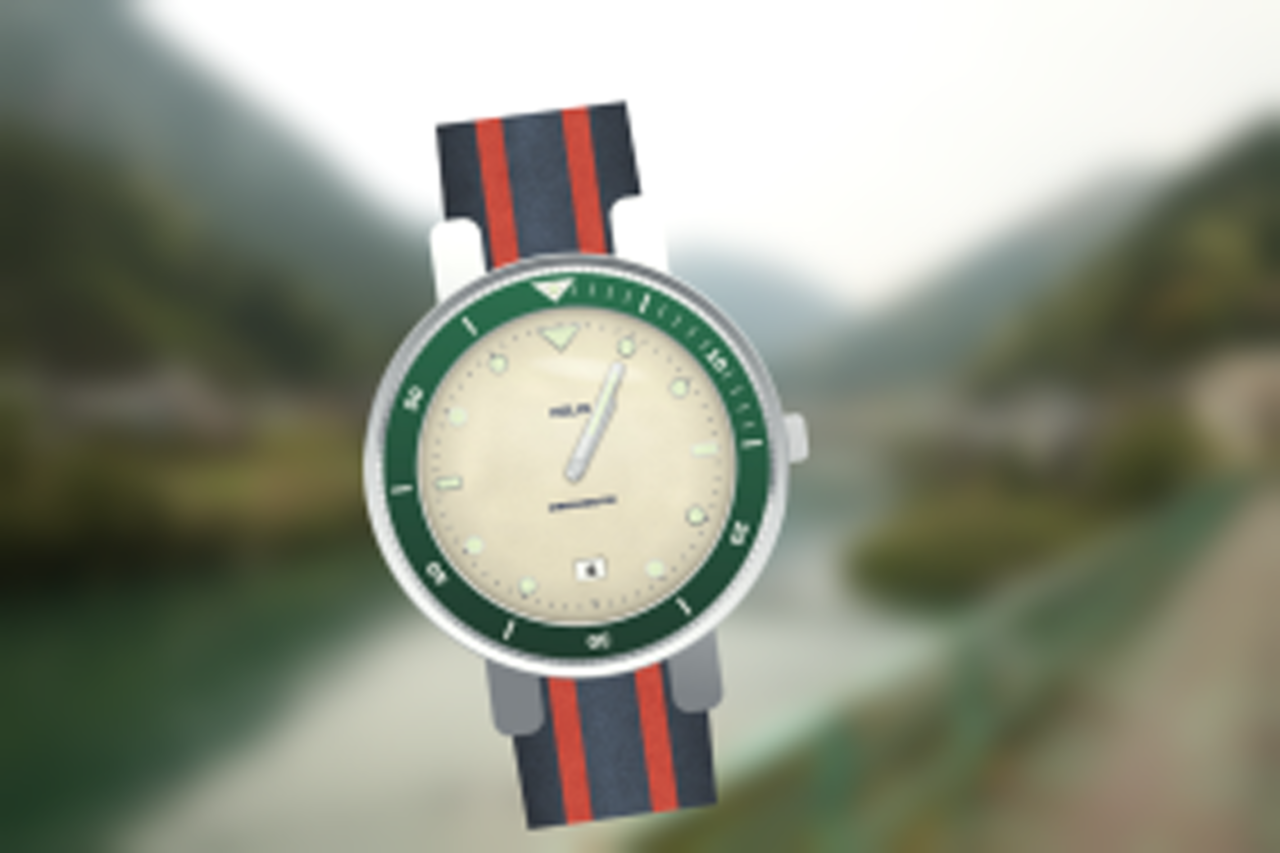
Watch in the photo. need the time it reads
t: 1:05
